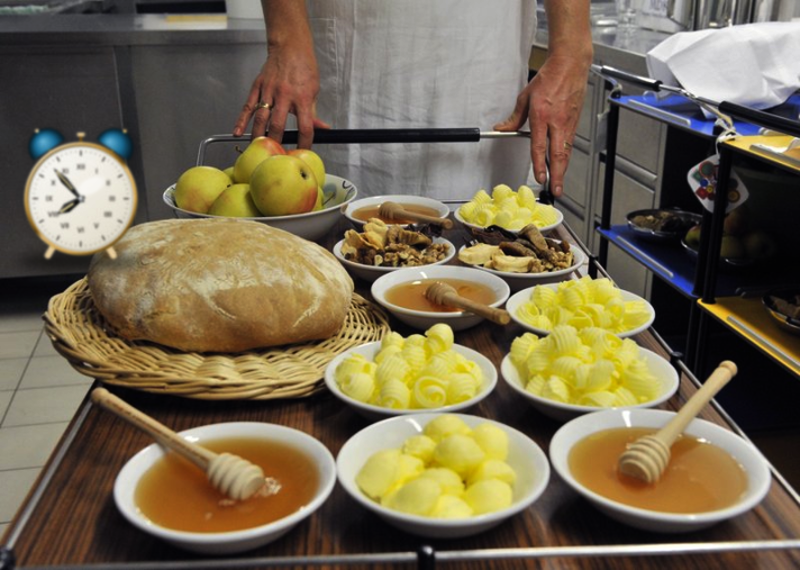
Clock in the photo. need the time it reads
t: 7:53
